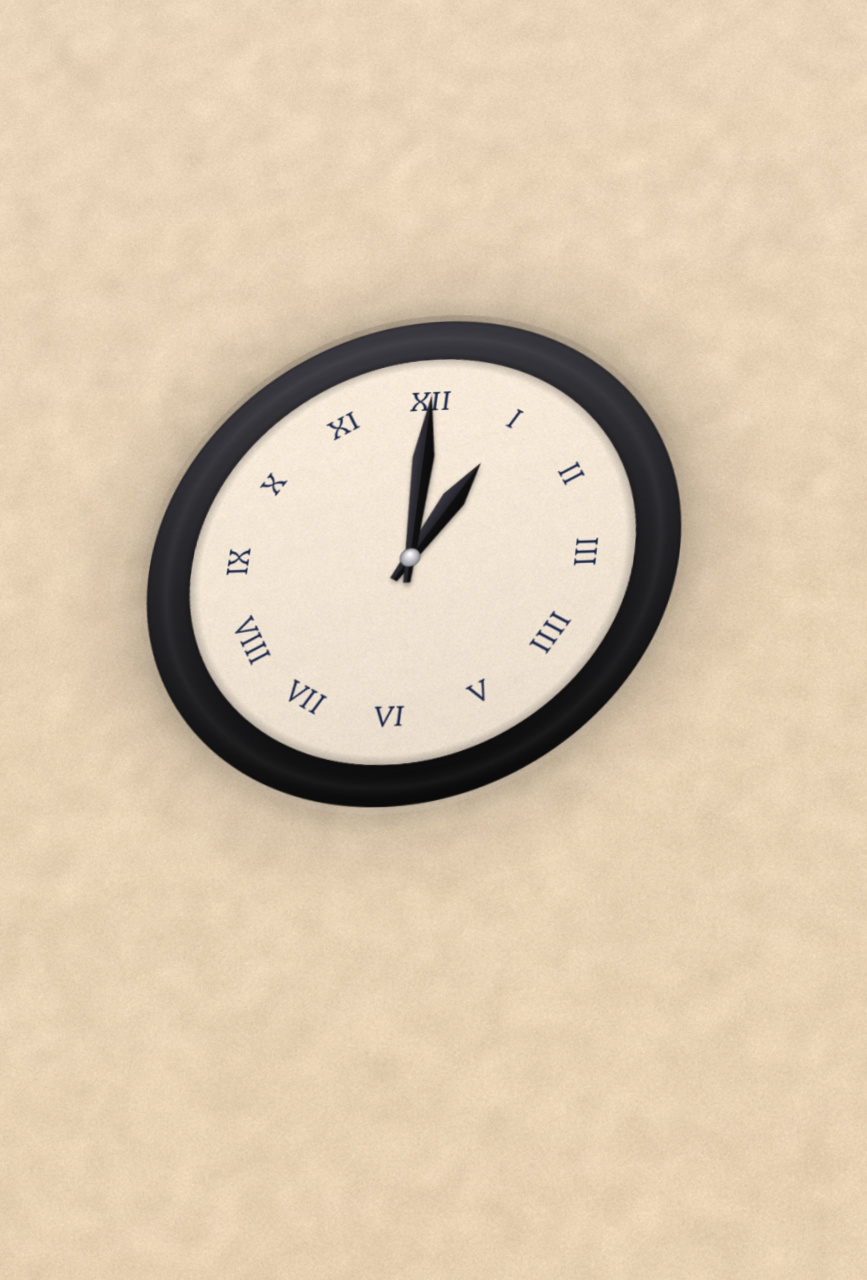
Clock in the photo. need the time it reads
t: 1:00
